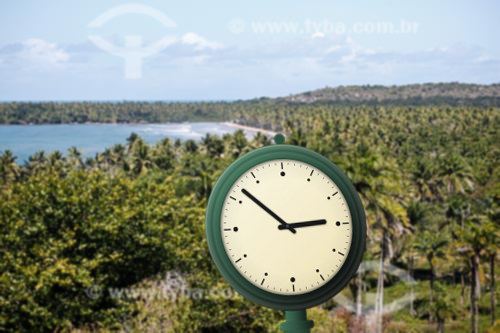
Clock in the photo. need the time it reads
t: 2:52
